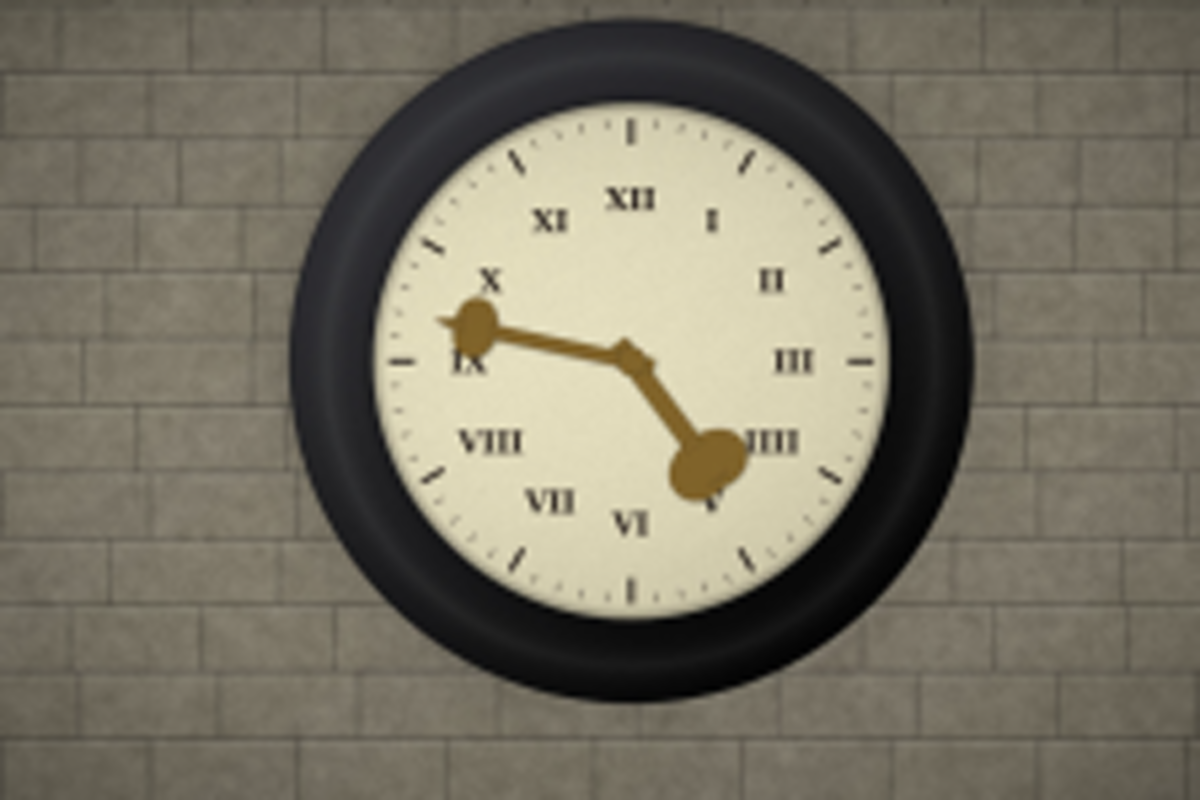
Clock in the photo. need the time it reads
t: 4:47
